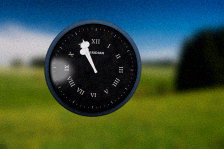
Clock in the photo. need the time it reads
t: 10:56
